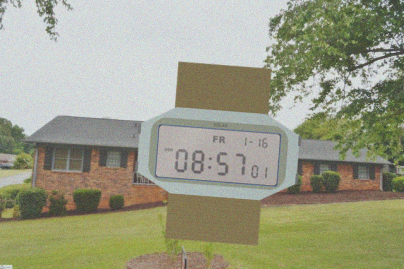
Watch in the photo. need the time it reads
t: 8:57:01
